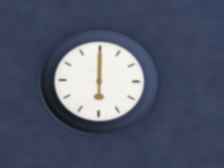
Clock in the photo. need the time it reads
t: 6:00
